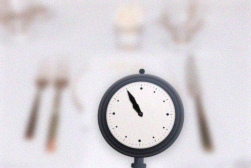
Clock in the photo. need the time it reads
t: 10:55
